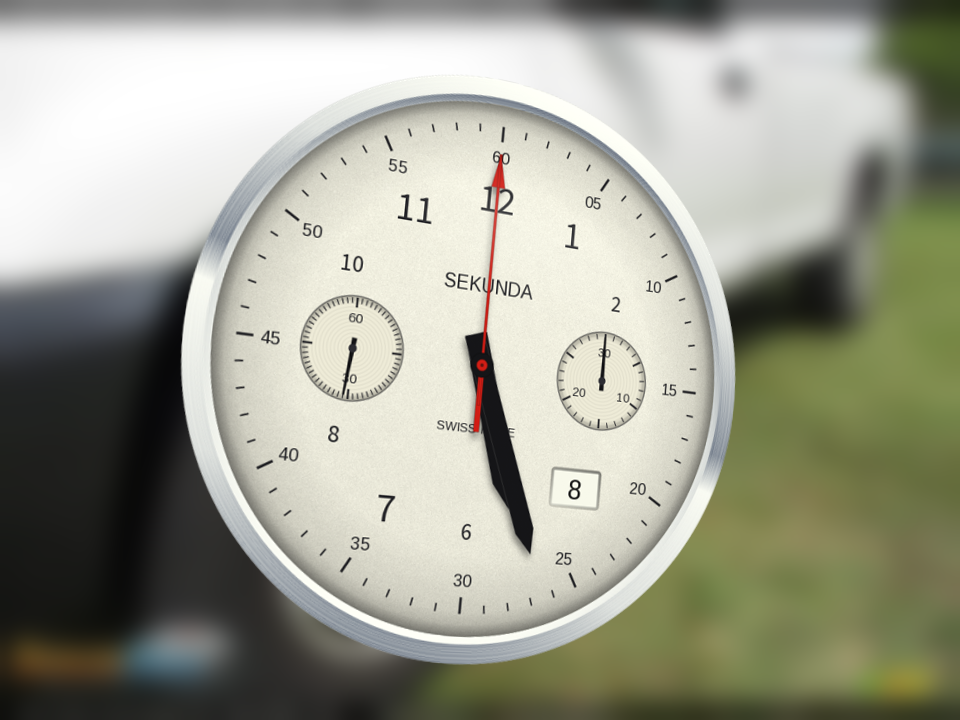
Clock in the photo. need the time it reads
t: 5:26:31
